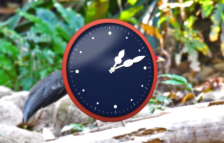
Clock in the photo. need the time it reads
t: 1:12
